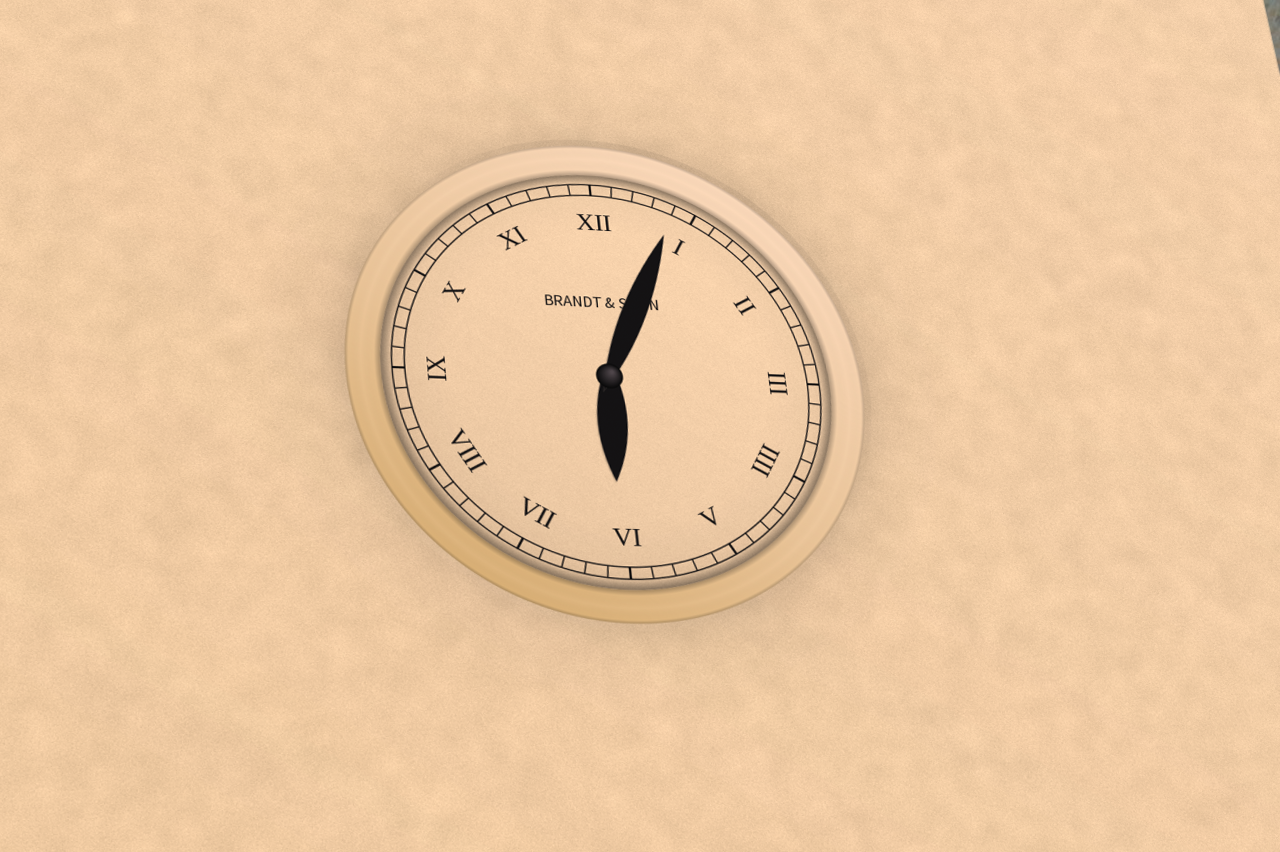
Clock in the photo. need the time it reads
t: 6:04
